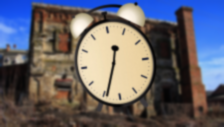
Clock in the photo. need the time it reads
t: 12:34
